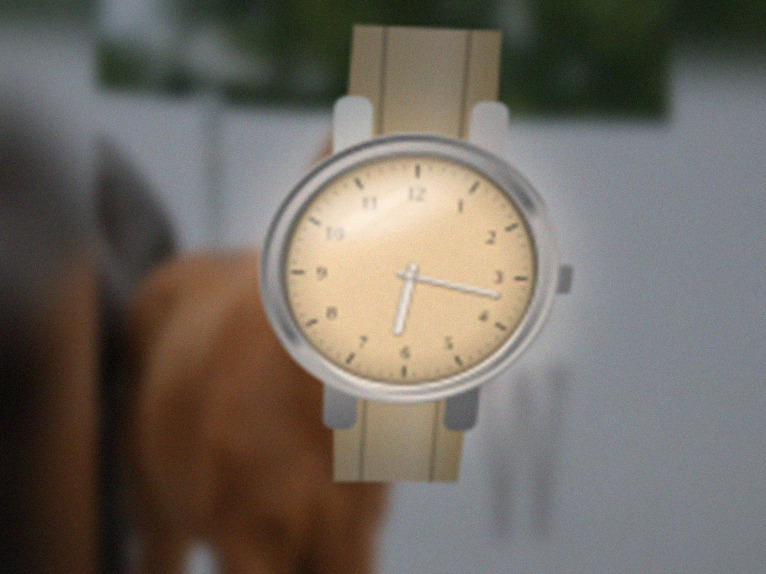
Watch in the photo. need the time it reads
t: 6:17
